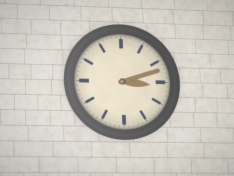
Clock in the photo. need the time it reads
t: 3:12
